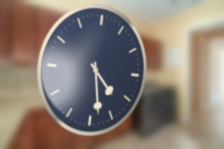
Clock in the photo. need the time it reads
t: 4:28
